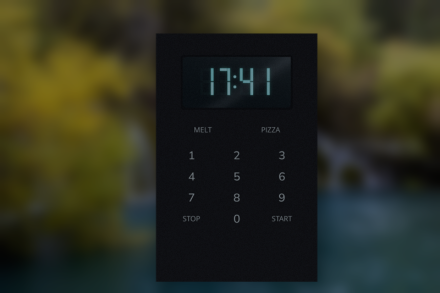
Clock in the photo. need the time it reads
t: 17:41
